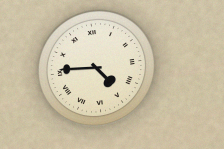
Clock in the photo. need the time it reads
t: 4:46
